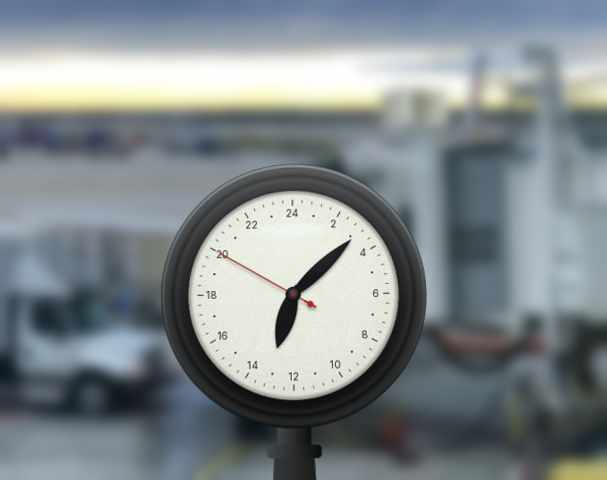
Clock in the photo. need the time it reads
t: 13:07:50
